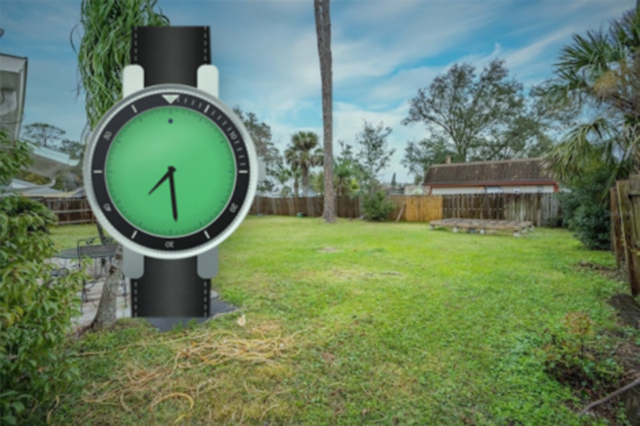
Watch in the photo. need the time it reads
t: 7:29
